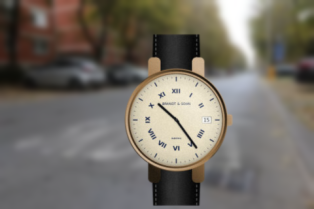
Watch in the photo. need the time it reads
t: 10:24
